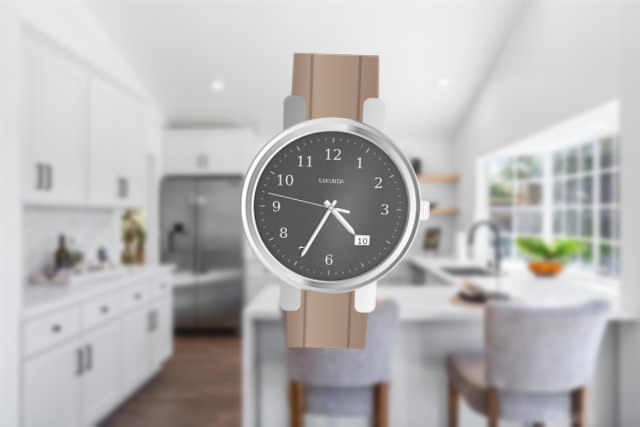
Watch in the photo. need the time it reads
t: 4:34:47
